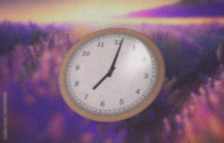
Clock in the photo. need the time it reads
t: 7:01
